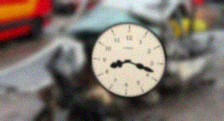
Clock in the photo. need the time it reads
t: 8:18
